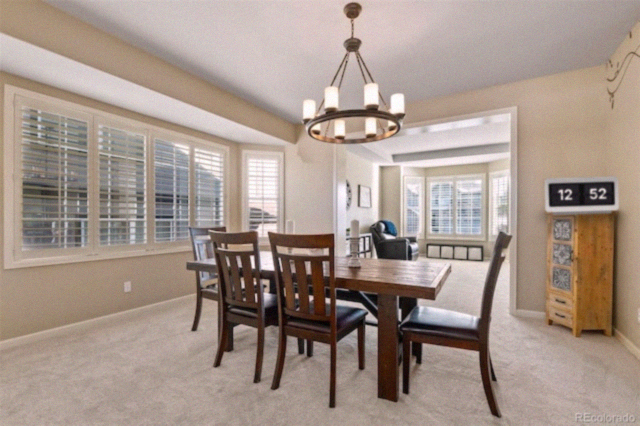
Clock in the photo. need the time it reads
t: 12:52
